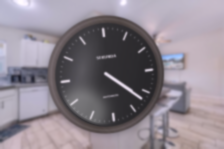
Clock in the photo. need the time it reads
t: 4:22
